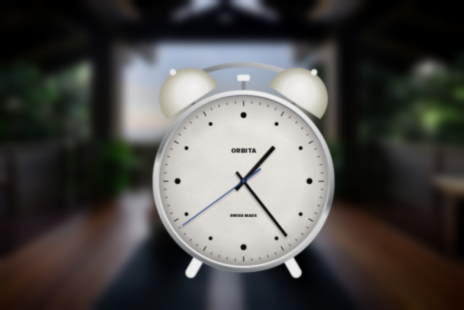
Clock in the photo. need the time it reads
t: 1:23:39
